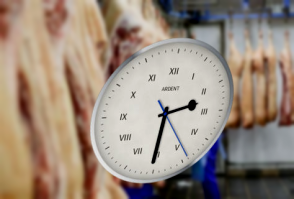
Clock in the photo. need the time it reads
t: 2:30:24
